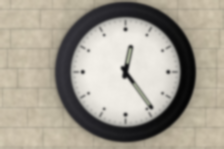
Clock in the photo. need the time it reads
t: 12:24
